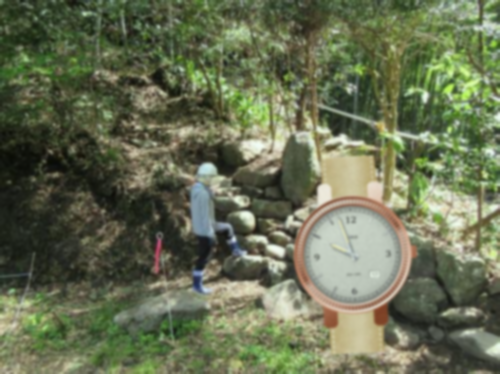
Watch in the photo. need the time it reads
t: 9:57
